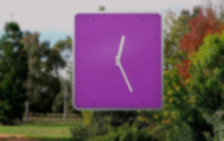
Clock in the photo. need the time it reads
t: 12:26
